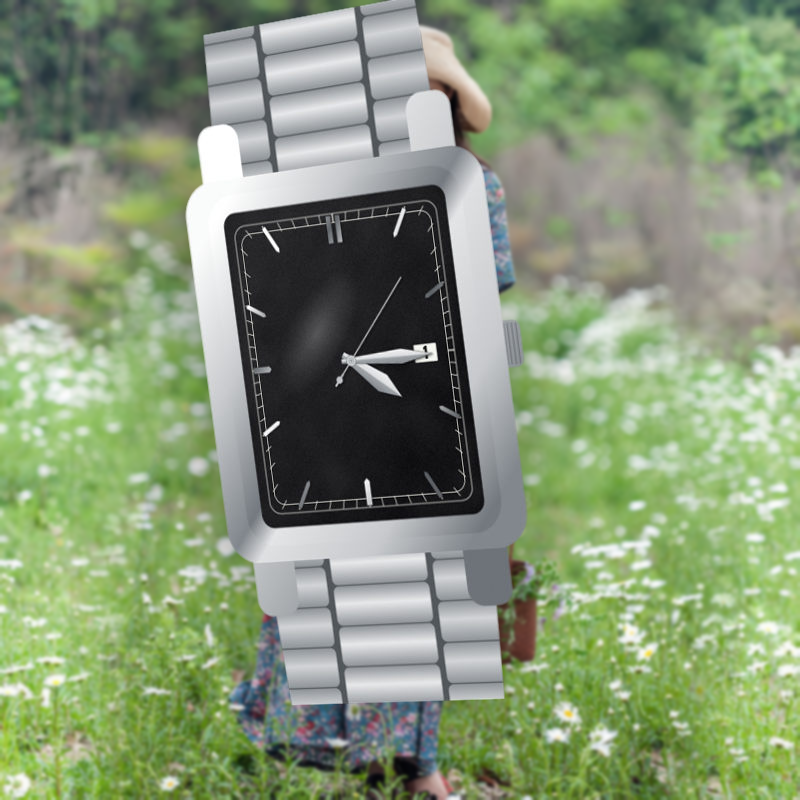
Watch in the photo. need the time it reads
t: 4:15:07
